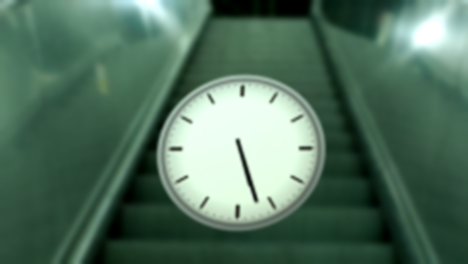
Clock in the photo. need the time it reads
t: 5:27
